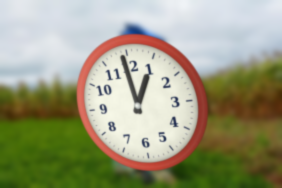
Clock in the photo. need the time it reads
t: 12:59
